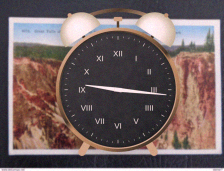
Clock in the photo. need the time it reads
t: 9:16
